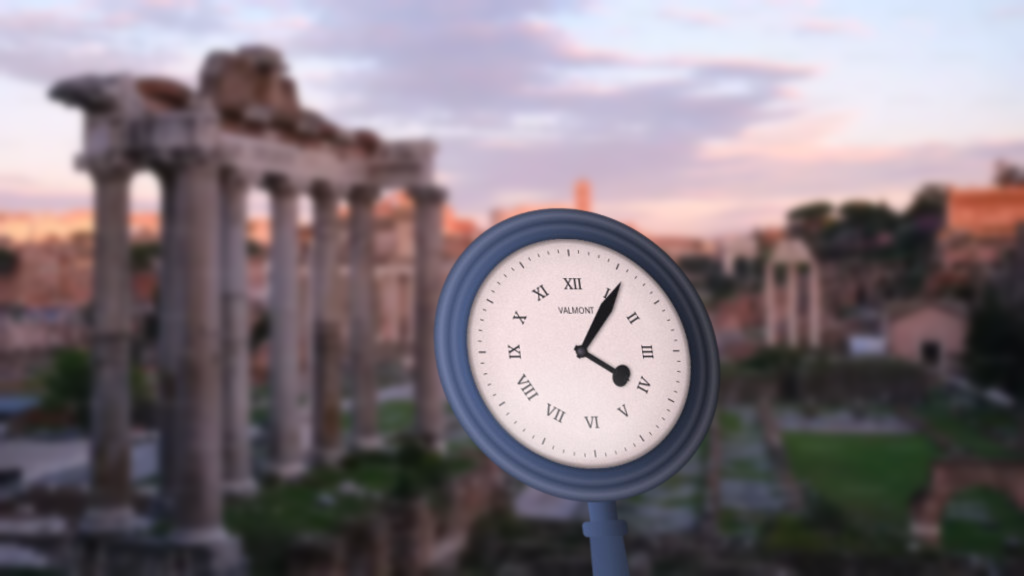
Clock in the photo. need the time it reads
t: 4:06
